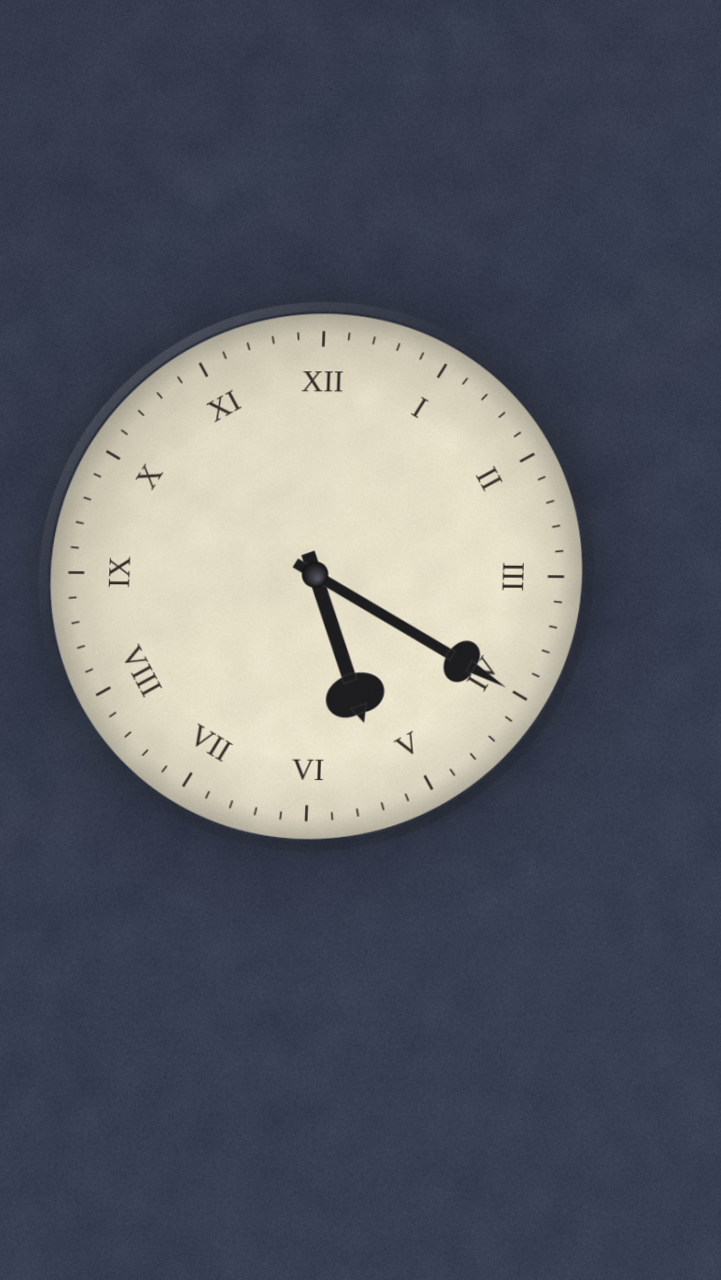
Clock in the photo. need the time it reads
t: 5:20
